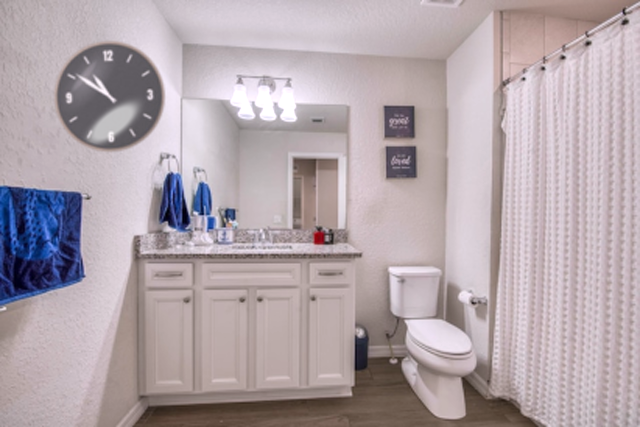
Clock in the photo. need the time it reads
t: 10:51
